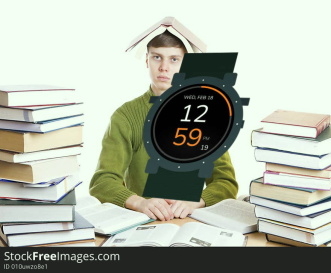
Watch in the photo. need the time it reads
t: 12:59
